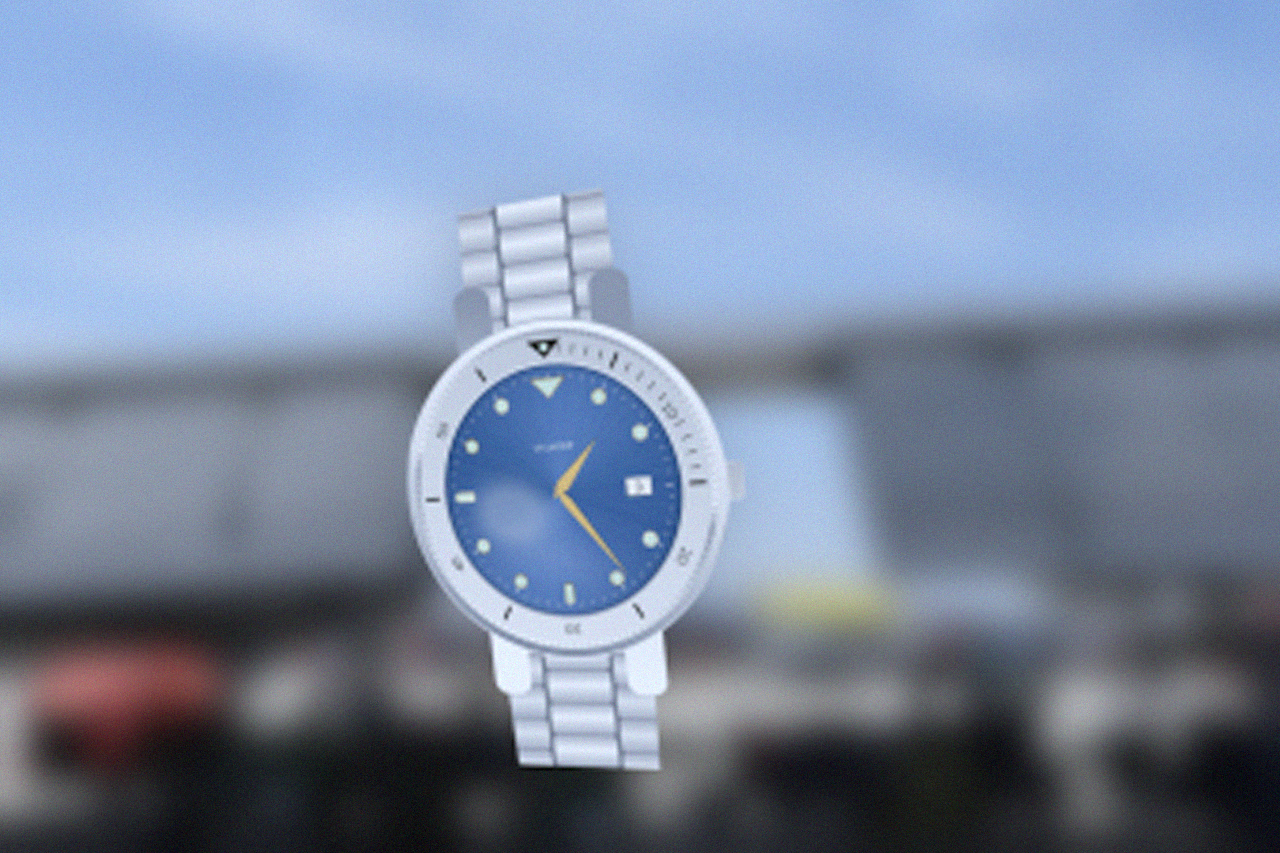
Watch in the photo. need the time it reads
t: 1:24
